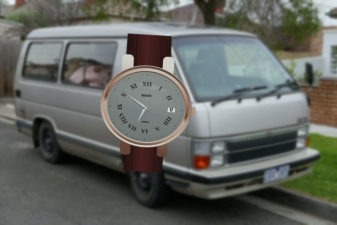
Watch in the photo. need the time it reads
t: 6:51
